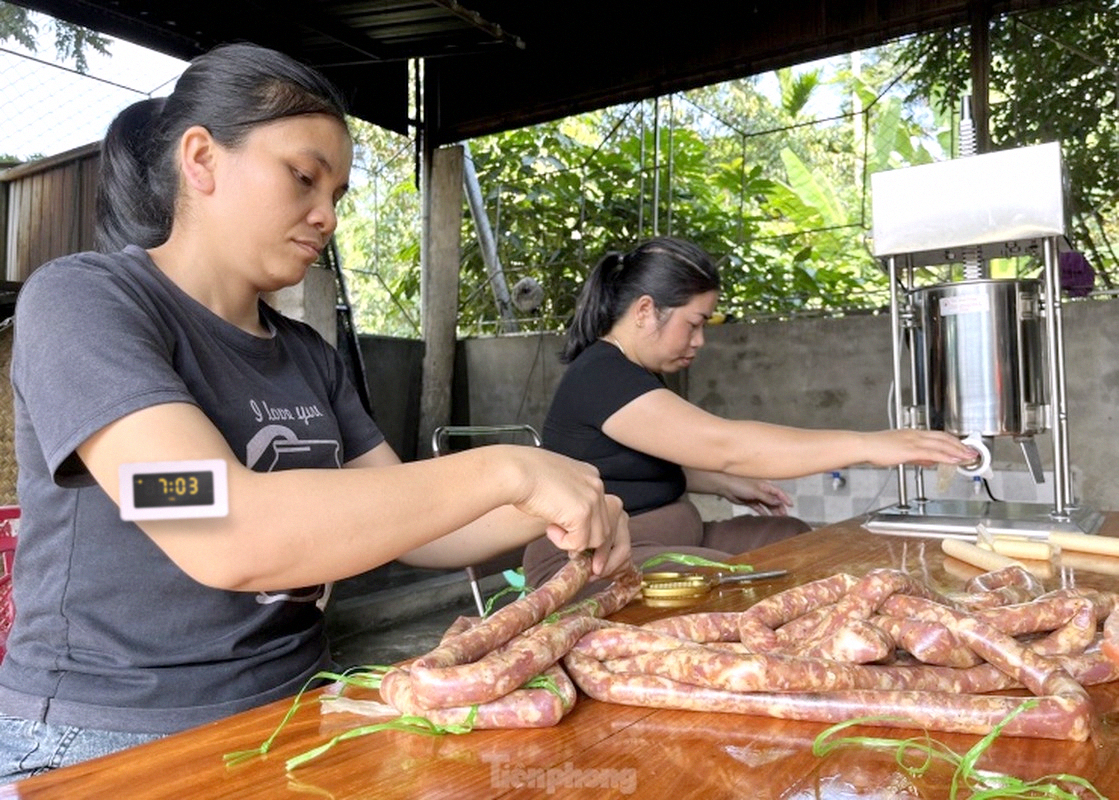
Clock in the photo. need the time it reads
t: 7:03
